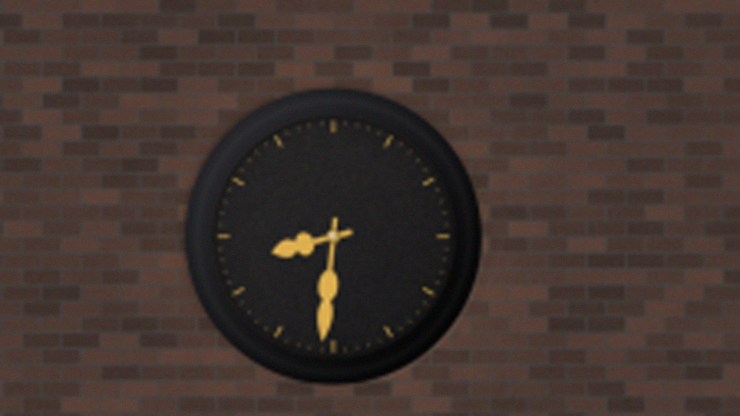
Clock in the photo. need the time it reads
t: 8:31
